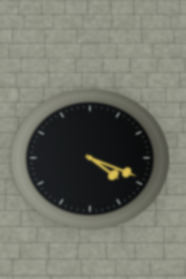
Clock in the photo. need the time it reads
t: 4:19
